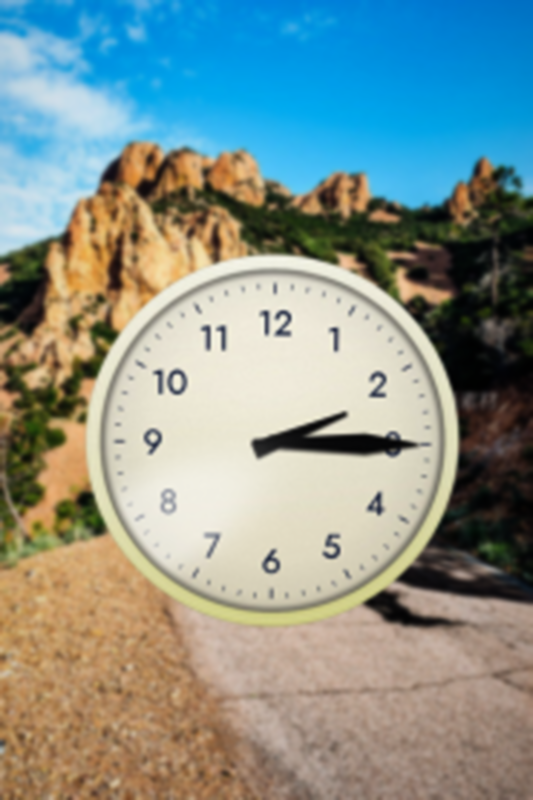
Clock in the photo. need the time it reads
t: 2:15
